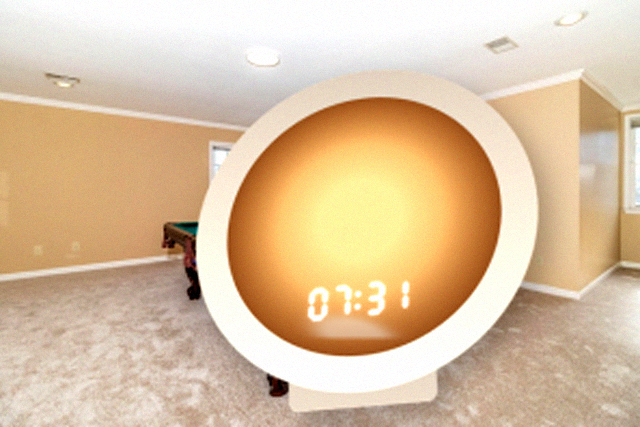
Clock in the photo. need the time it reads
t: 7:31
